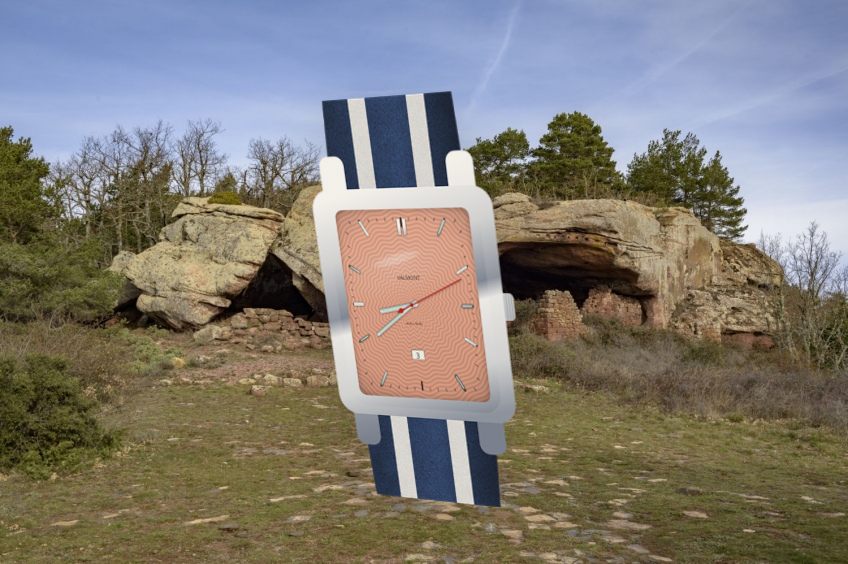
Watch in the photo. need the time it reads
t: 8:39:11
